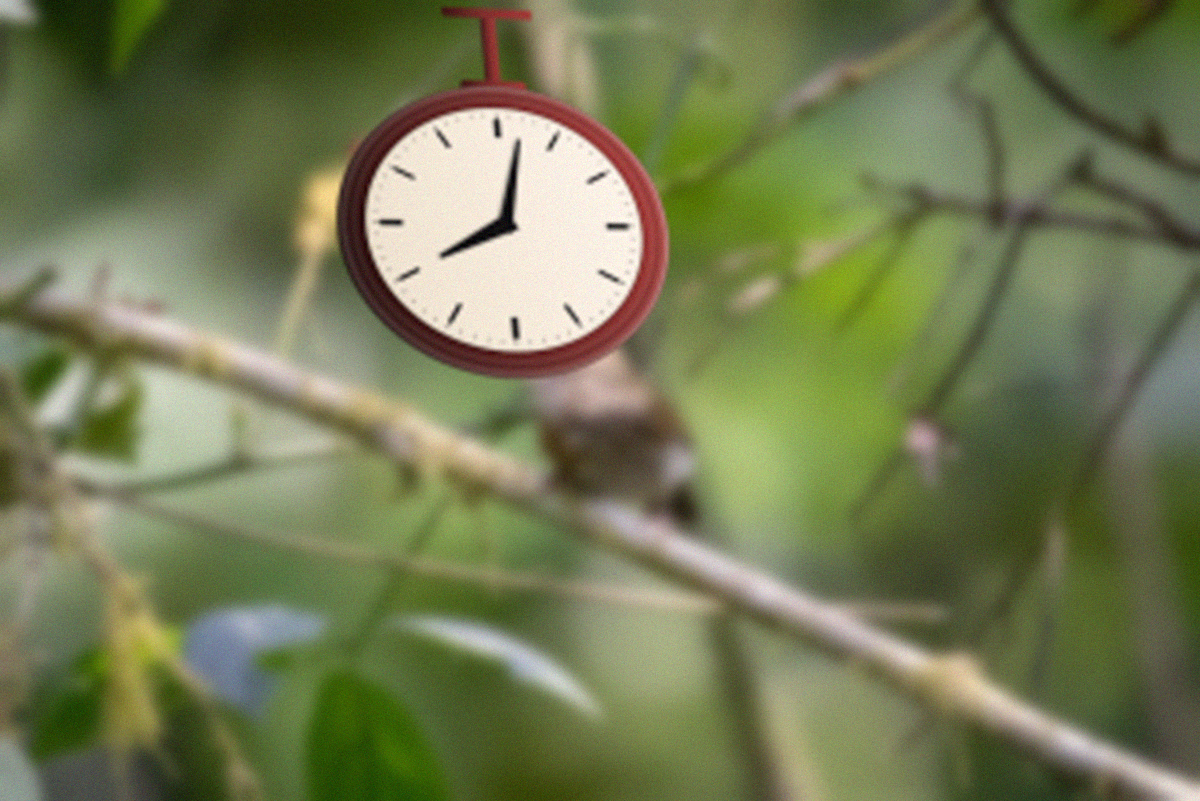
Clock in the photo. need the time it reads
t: 8:02
